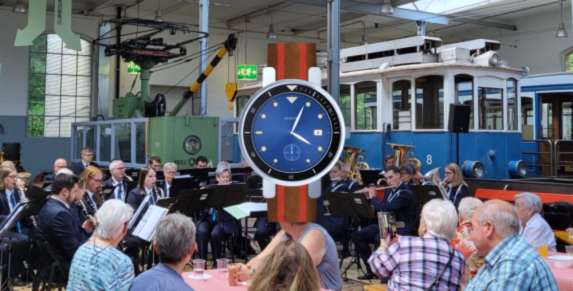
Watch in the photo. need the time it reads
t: 4:04
